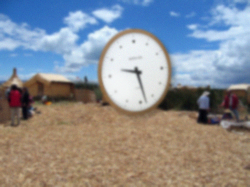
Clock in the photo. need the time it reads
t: 9:28
